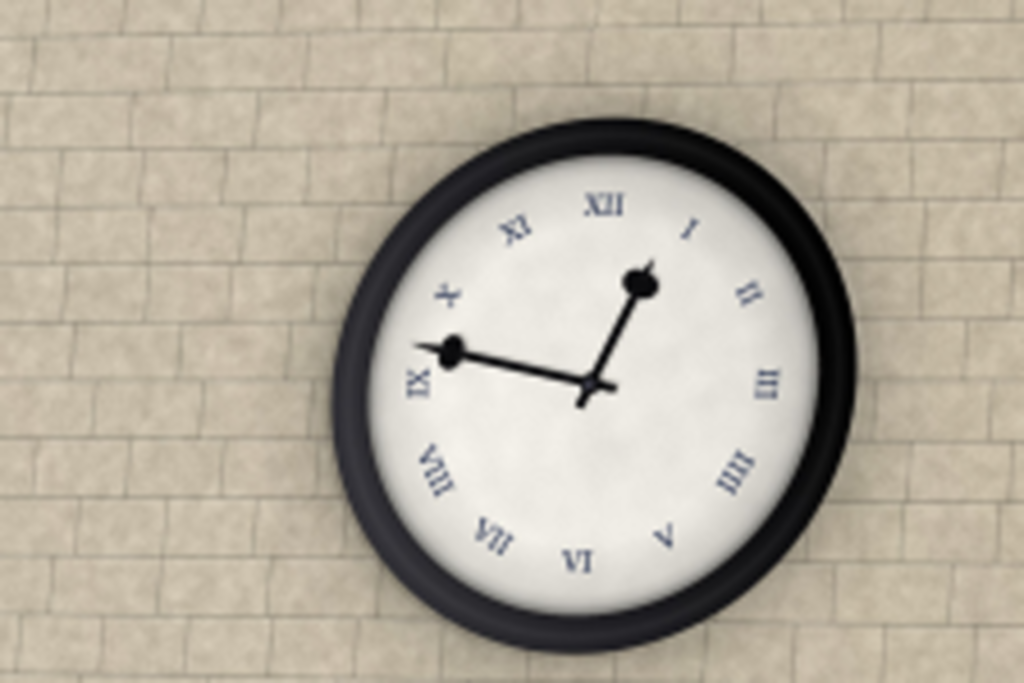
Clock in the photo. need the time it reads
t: 12:47
